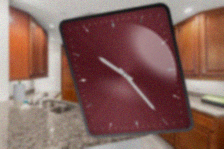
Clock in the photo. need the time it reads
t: 10:25
